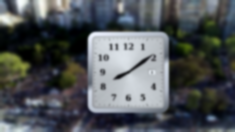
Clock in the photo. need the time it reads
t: 8:09
